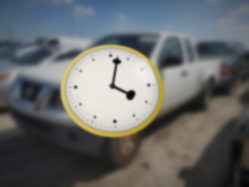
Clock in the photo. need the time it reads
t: 4:02
